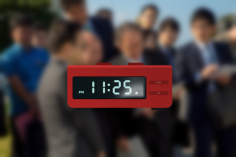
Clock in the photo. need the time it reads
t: 11:25
